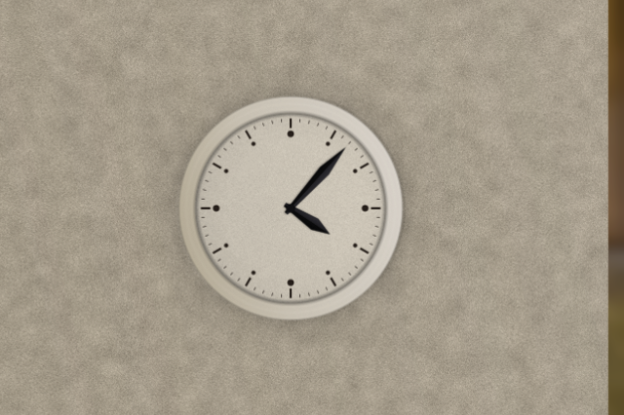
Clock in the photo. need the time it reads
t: 4:07
